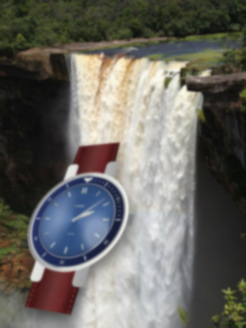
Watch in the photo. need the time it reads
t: 2:08
